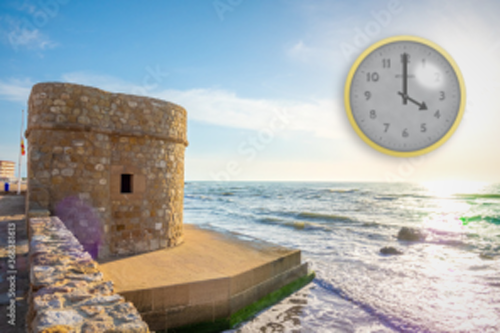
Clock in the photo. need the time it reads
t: 4:00
